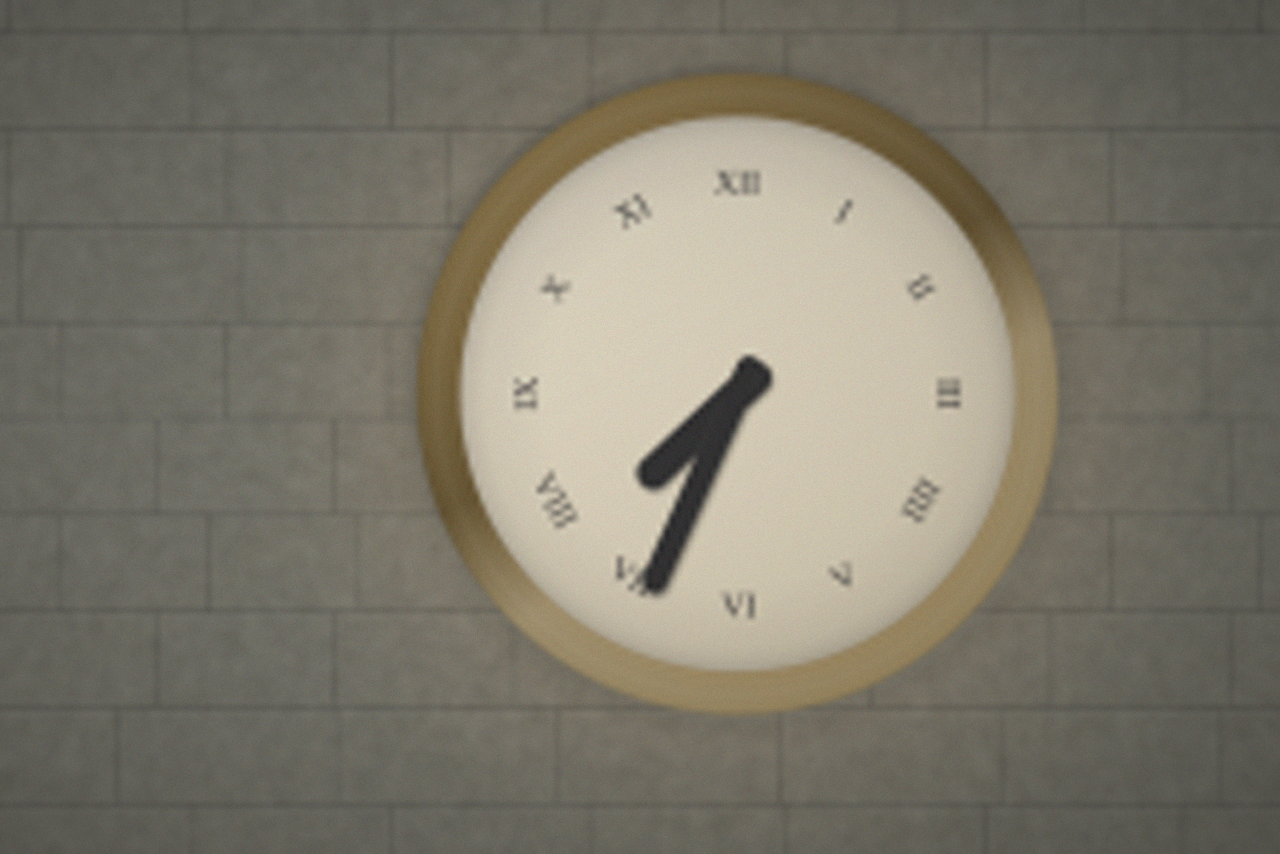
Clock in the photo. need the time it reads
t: 7:34
